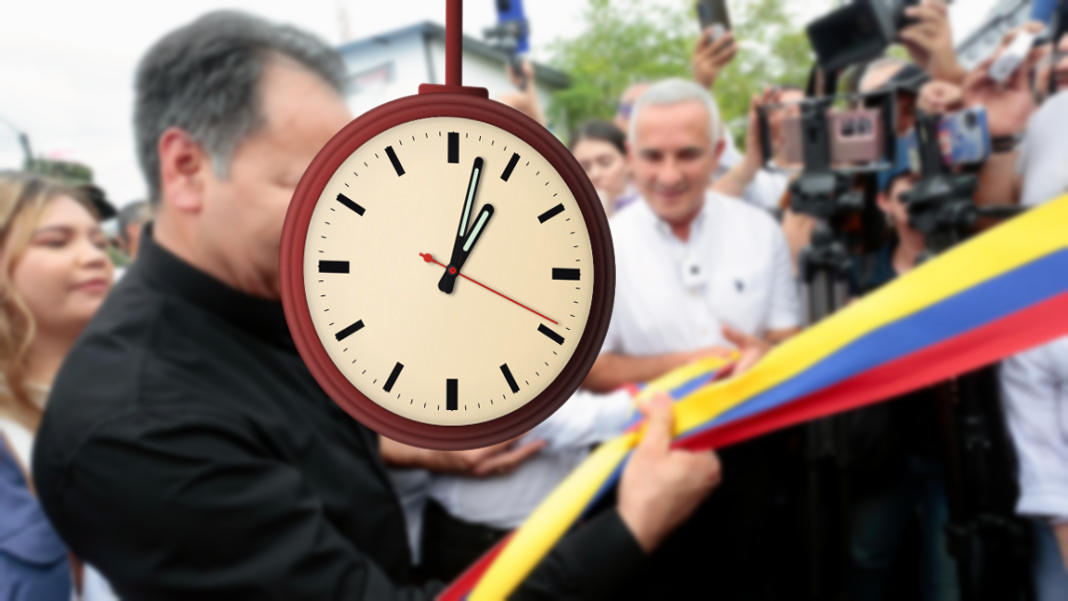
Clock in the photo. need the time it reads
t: 1:02:19
